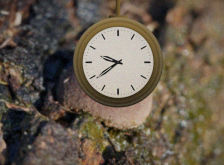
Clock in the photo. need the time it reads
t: 9:39
